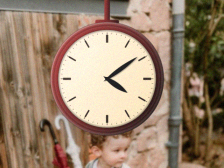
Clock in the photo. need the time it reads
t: 4:09
